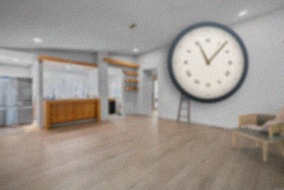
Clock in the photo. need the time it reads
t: 11:07
